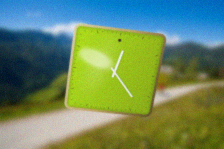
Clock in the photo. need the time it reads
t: 12:23
